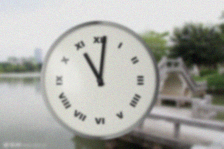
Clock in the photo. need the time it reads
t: 11:01
